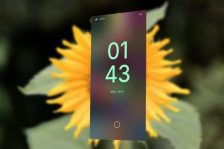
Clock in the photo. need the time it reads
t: 1:43
